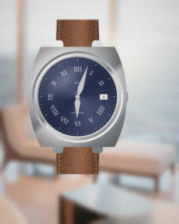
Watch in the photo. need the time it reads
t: 6:03
